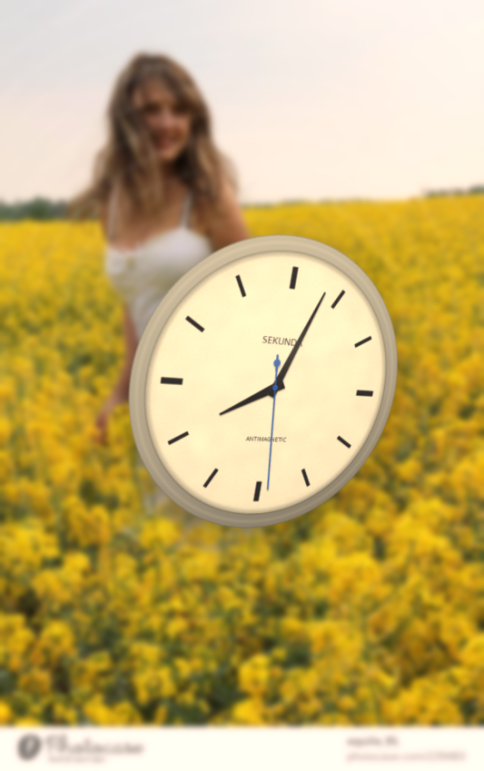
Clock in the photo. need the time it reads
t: 8:03:29
